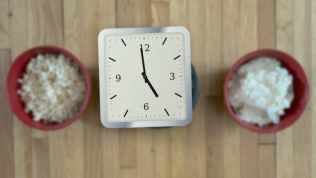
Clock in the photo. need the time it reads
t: 4:59
